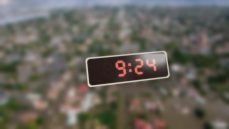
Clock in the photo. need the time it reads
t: 9:24
